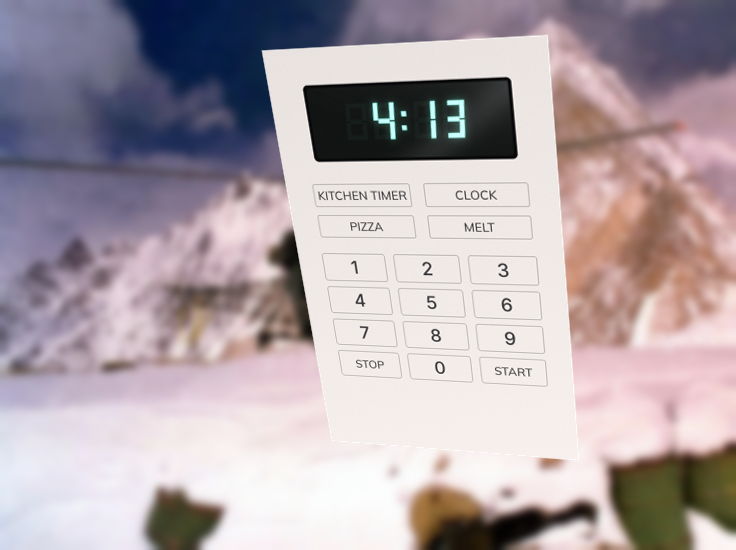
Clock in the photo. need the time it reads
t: 4:13
